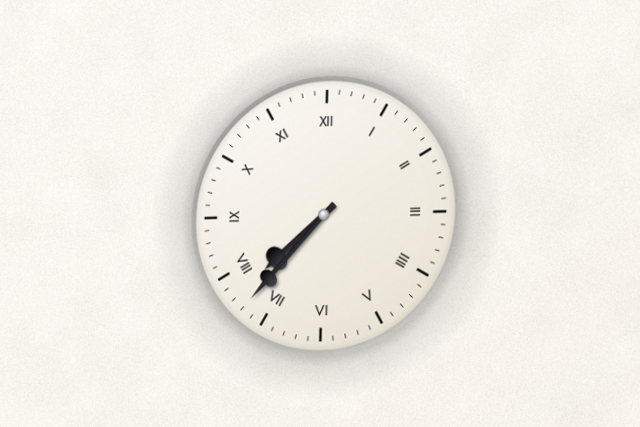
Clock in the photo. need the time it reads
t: 7:37
